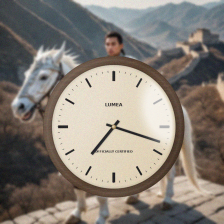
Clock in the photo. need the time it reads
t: 7:18
